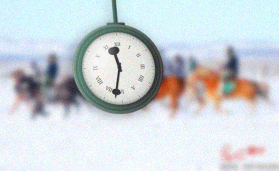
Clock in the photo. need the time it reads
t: 11:32
